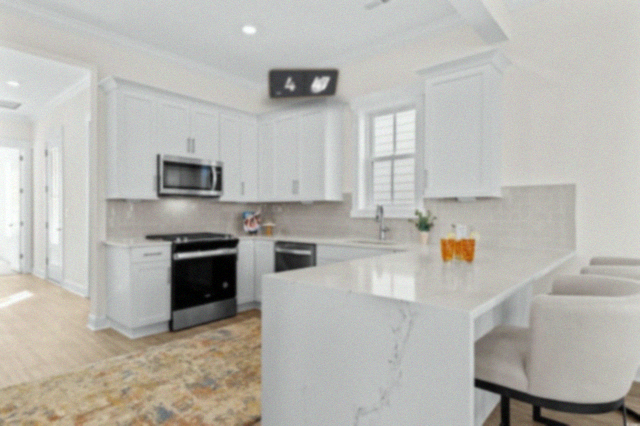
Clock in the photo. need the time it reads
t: 4:47
